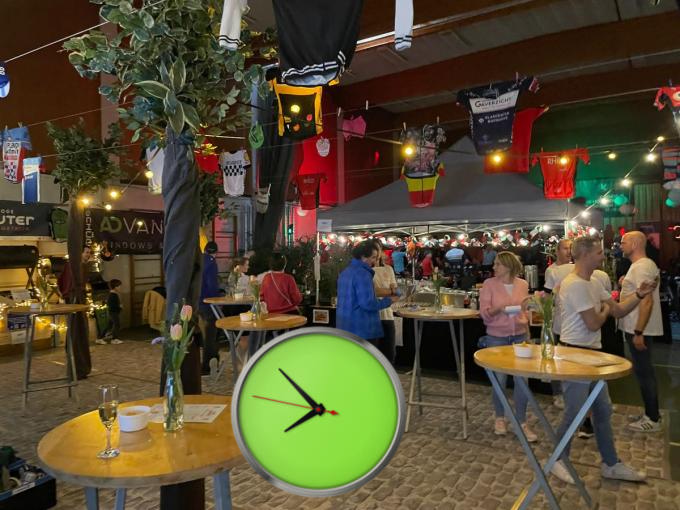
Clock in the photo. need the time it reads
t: 7:52:47
